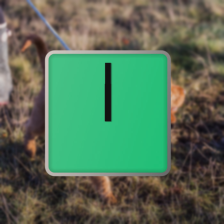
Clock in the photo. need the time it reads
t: 12:00
